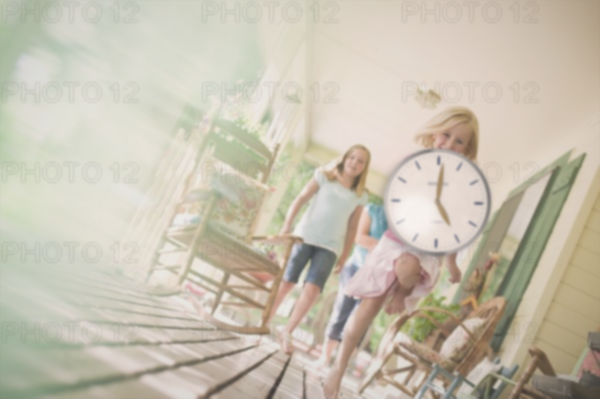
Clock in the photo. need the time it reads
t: 5:01
